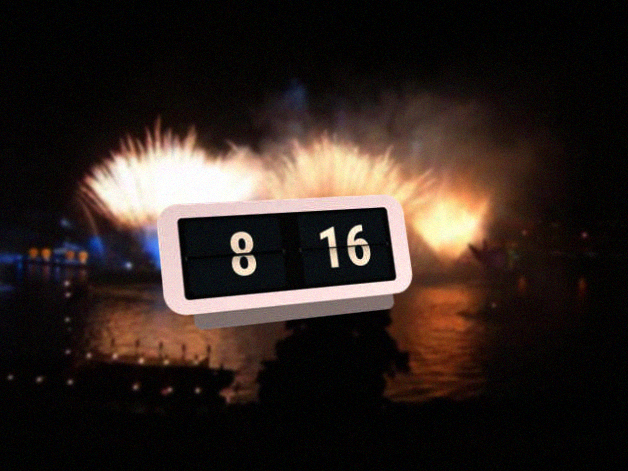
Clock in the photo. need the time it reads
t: 8:16
